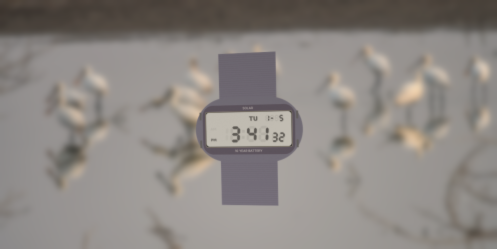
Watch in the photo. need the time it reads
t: 3:41:32
